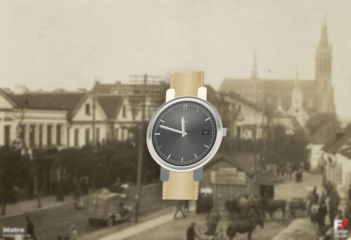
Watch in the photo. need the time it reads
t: 11:48
